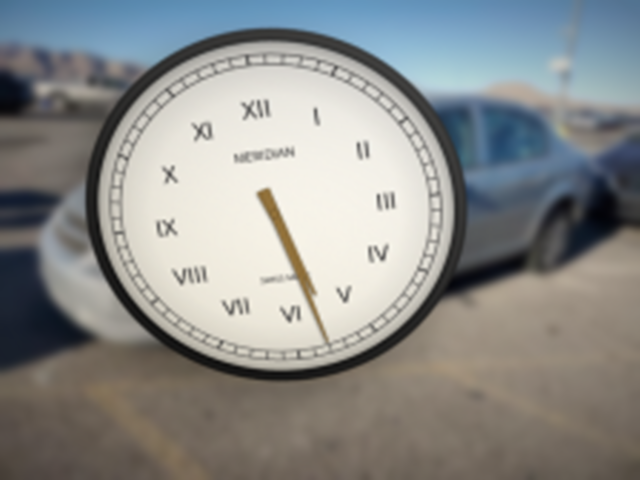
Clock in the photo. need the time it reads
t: 5:28
